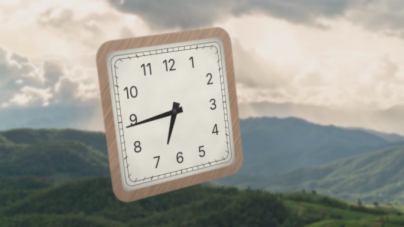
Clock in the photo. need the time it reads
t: 6:44
